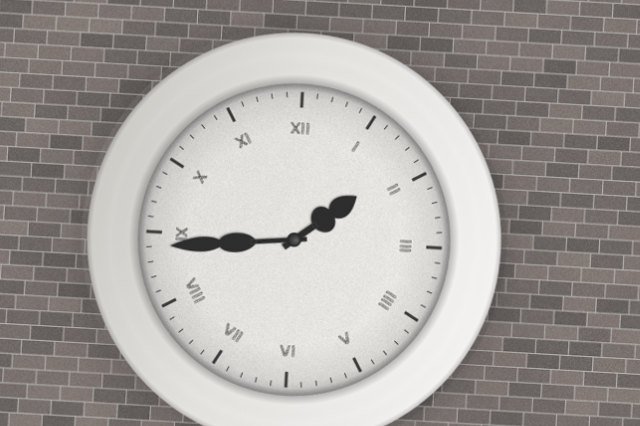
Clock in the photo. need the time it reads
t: 1:44
